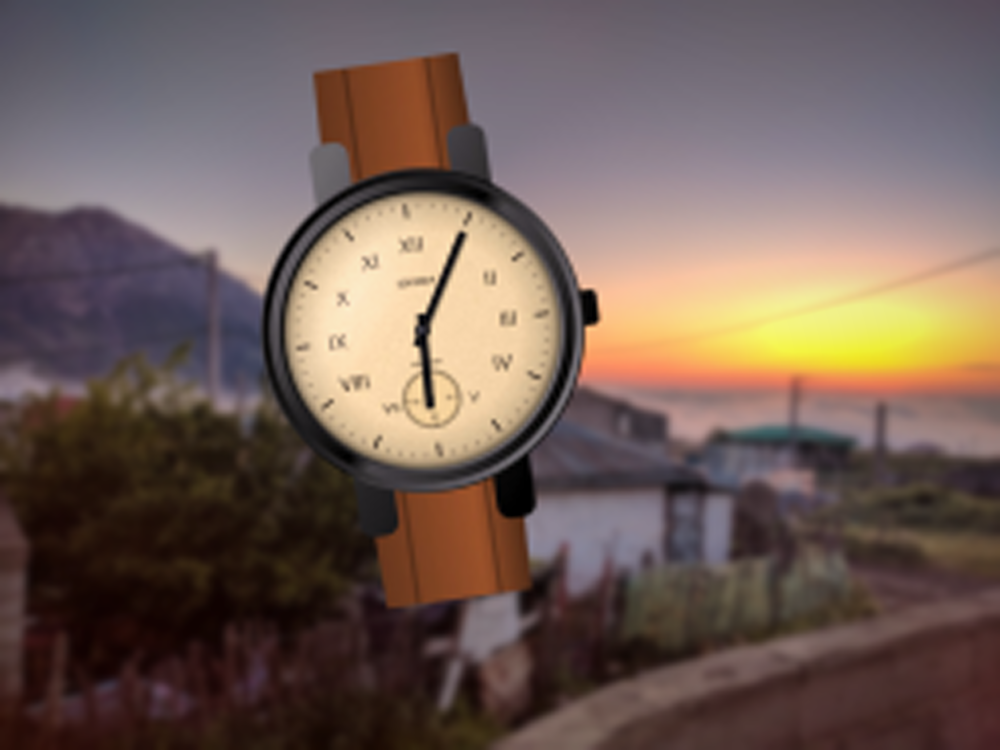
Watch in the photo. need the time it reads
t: 6:05
